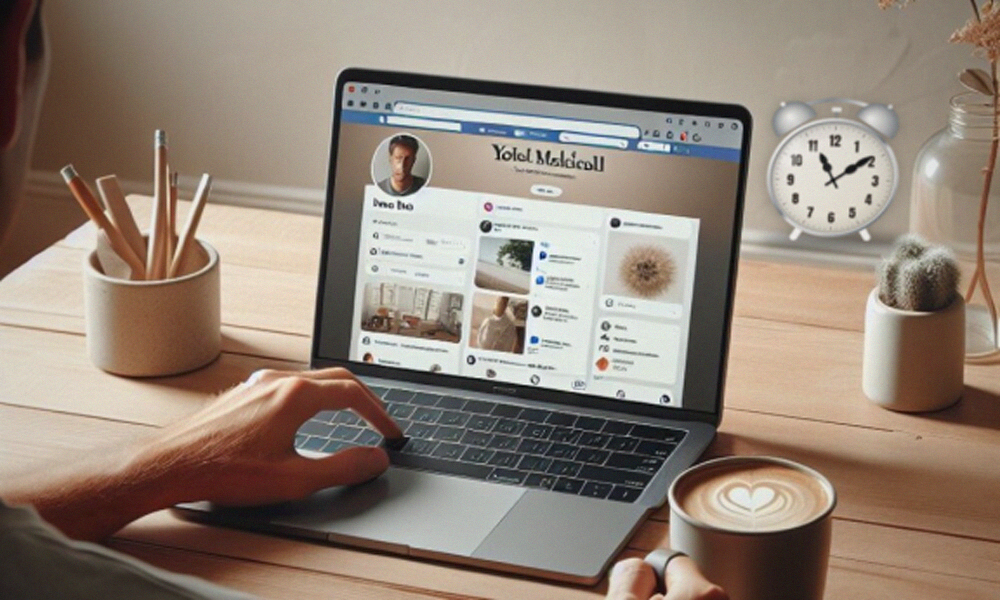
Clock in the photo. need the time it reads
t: 11:09
